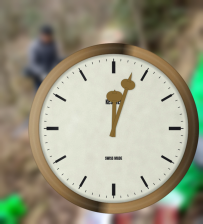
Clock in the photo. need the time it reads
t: 12:03
